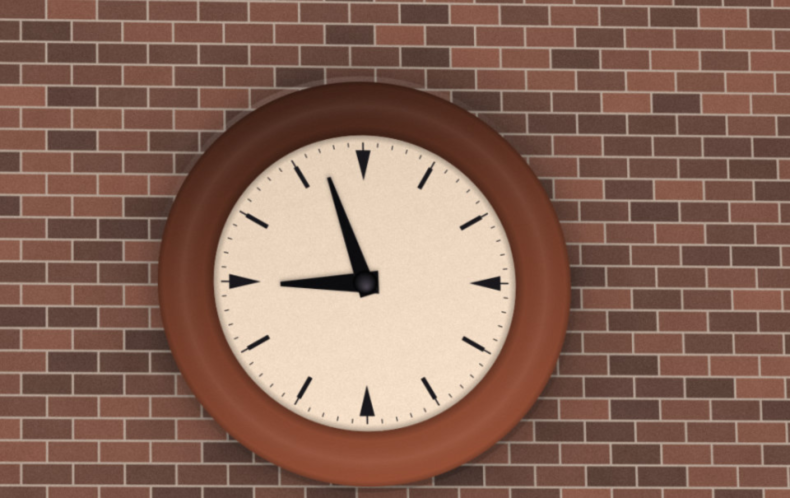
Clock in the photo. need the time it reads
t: 8:57
